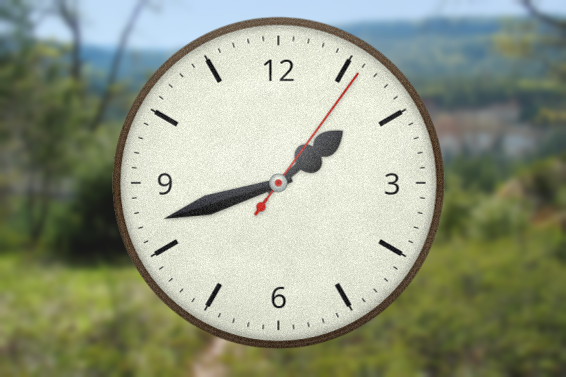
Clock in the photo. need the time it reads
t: 1:42:06
